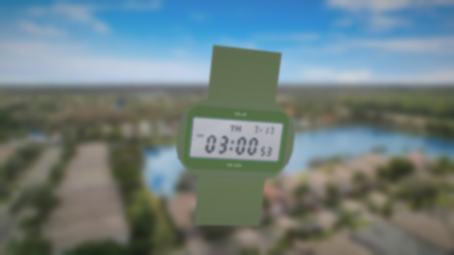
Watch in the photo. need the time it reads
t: 3:00
